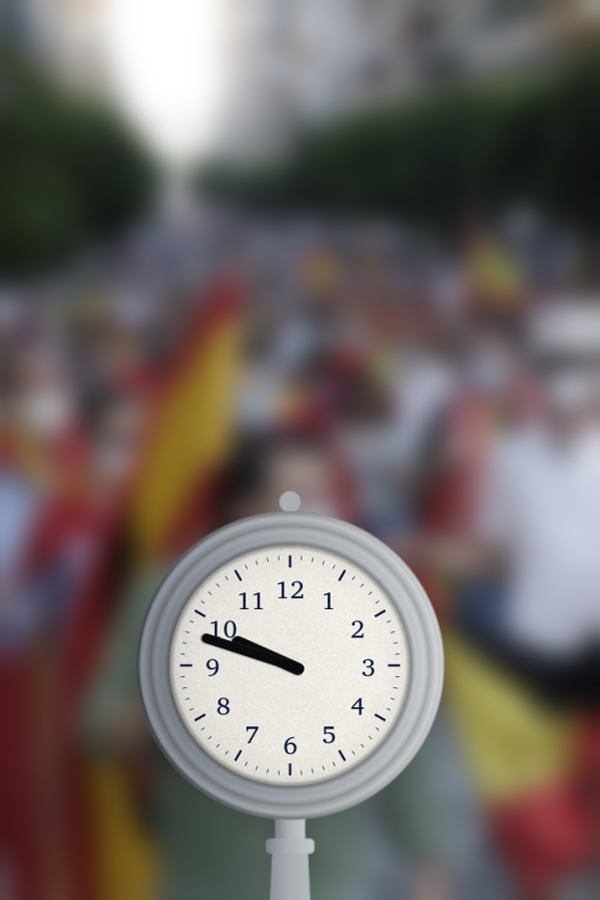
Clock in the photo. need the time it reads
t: 9:48
